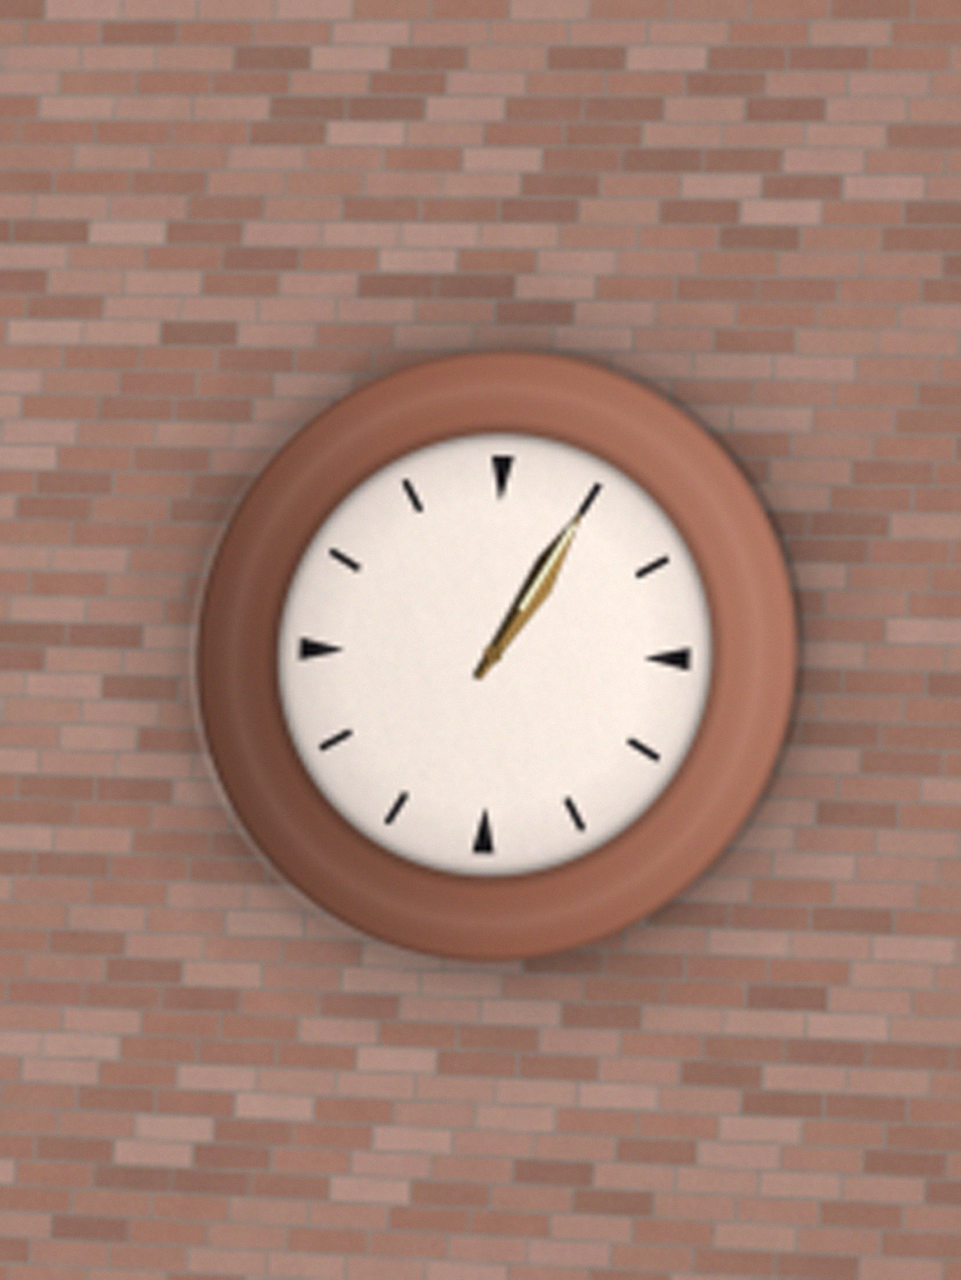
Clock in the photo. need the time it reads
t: 1:05
